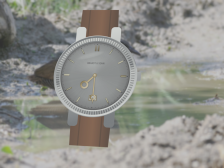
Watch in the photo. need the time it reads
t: 7:30
